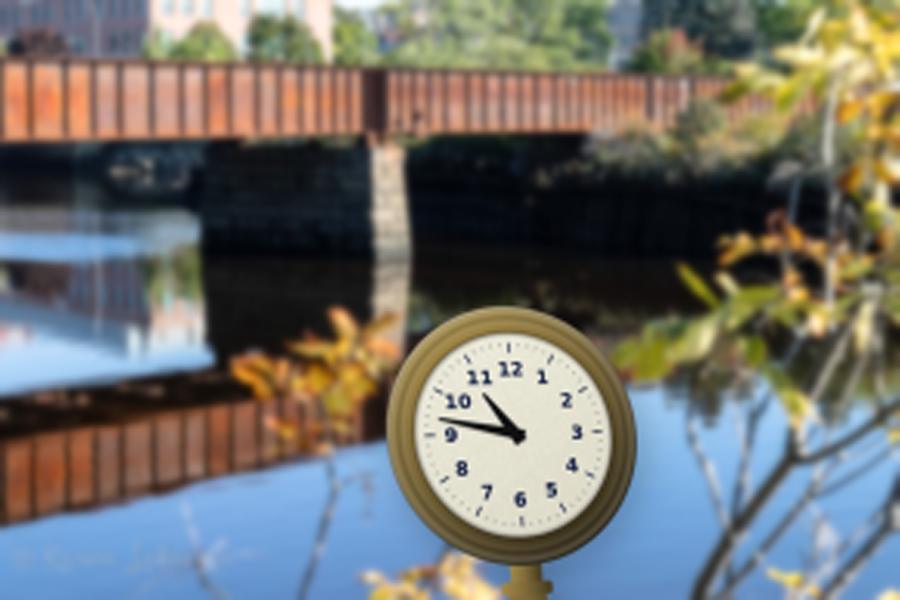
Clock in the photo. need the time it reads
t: 10:47
